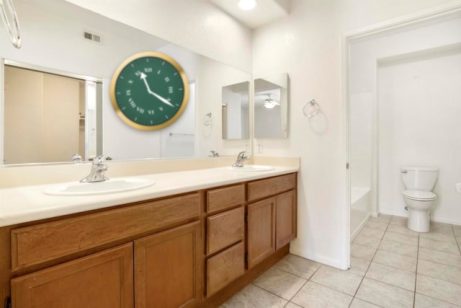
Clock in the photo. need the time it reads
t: 11:21
